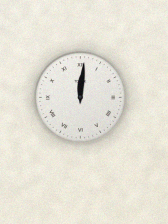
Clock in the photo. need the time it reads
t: 12:01
